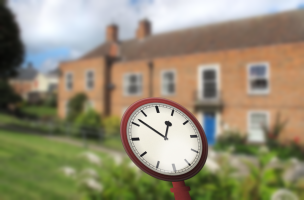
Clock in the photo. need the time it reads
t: 12:52
